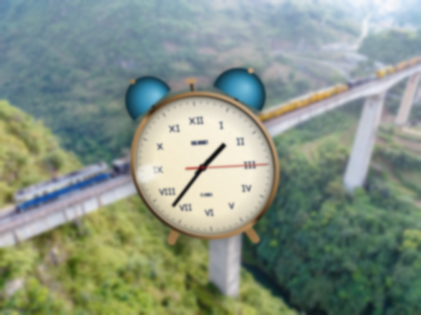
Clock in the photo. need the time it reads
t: 1:37:15
